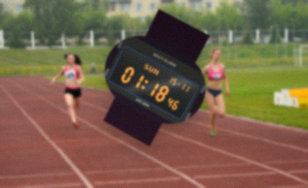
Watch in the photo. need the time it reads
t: 1:18
